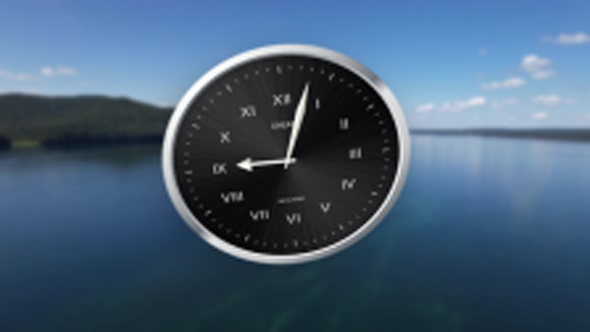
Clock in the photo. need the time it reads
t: 9:03
